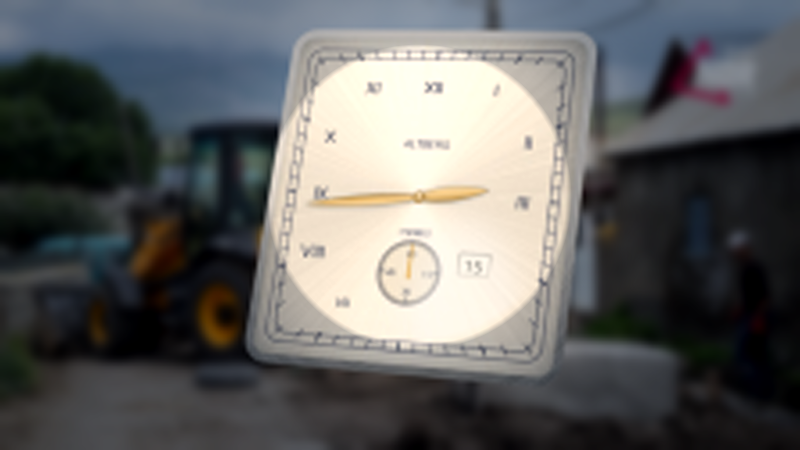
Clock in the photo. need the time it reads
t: 2:44
